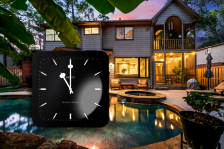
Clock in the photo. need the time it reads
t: 11:00
